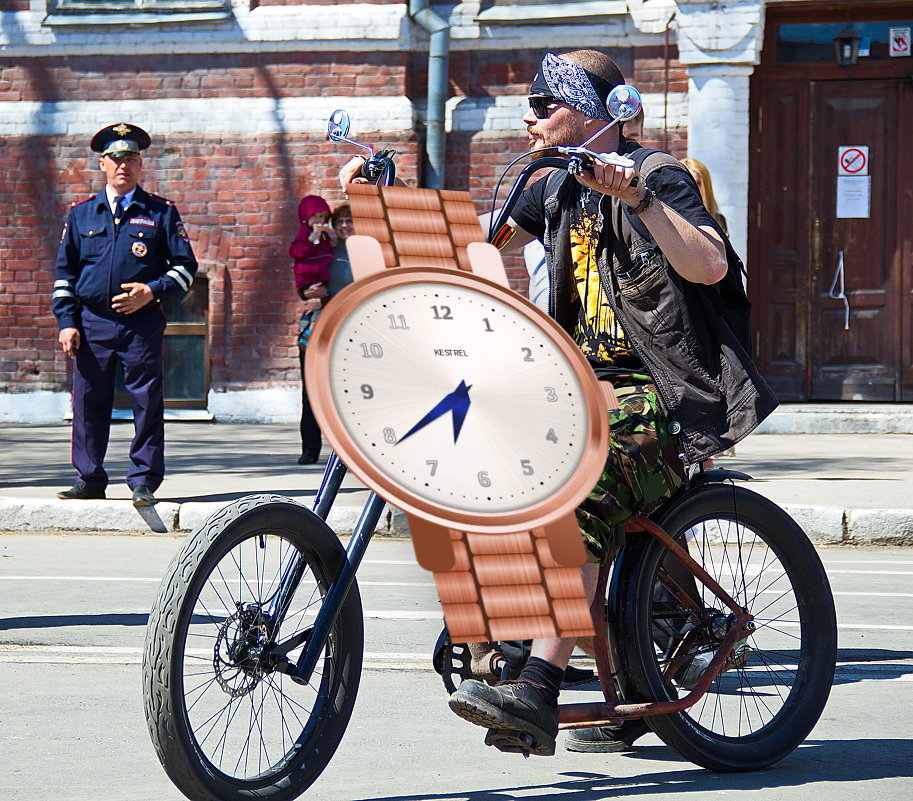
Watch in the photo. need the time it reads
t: 6:39
